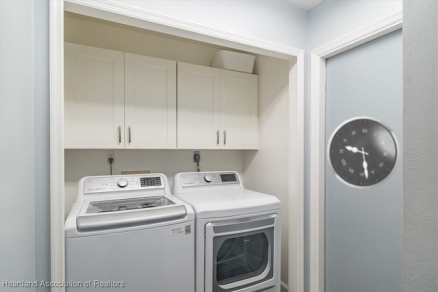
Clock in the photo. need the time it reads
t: 9:28
